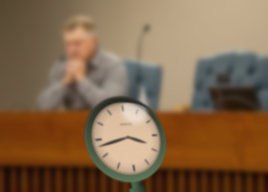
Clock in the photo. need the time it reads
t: 3:43
